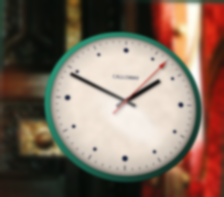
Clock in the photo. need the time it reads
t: 1:49:07
